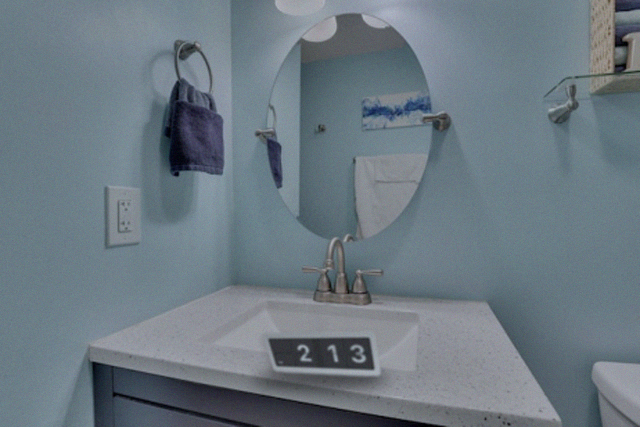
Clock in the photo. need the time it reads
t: 2:13
